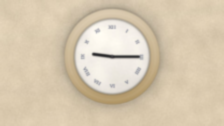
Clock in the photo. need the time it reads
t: 9:15
